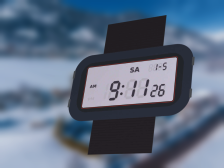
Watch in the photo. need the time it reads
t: 9:11:26
